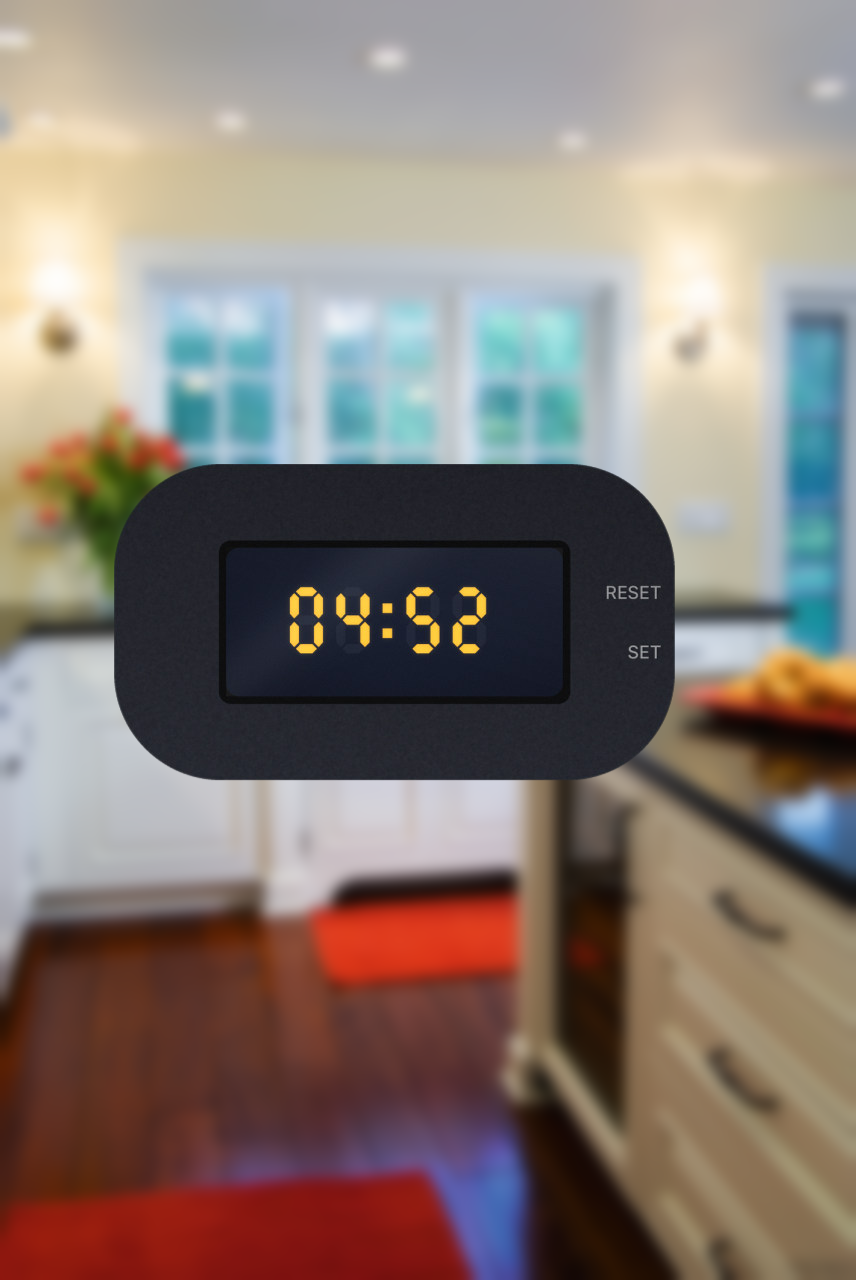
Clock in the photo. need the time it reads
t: 4:52
